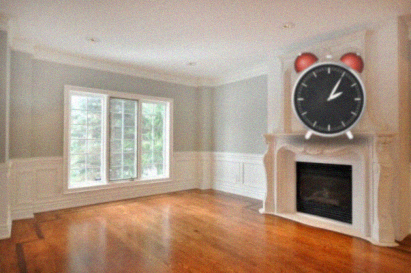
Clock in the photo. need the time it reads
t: 2:05
